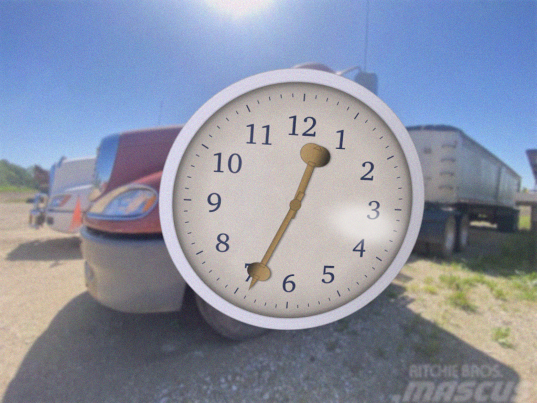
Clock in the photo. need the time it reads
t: 12:34
